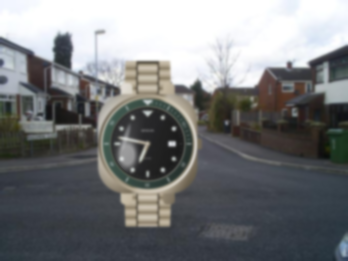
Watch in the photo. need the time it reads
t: 6:47
